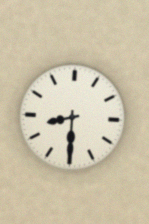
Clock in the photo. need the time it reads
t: 8:30
